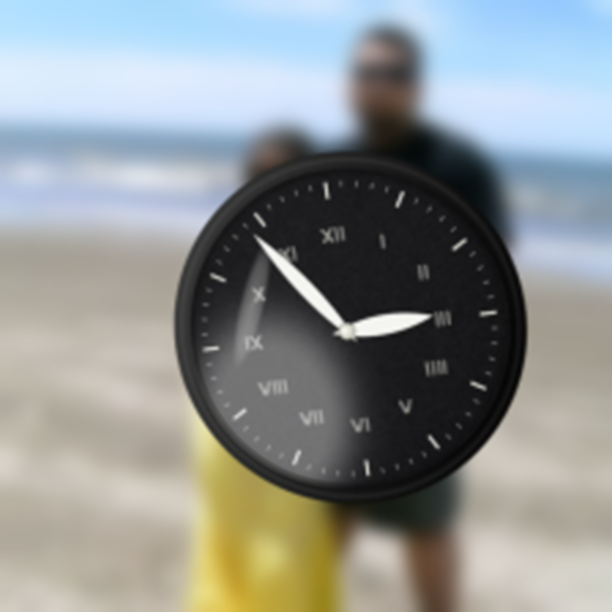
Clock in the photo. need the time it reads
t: 2:54
